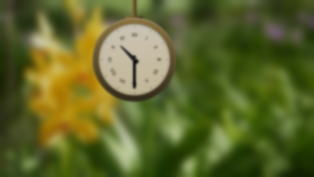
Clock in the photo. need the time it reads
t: 10:30
